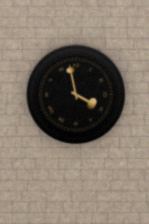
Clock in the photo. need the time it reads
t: 3:58
